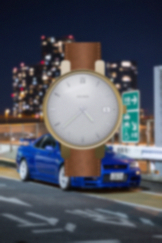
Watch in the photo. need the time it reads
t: 4:38
